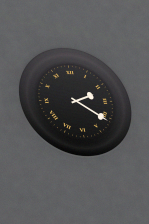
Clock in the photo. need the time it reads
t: 2:21
